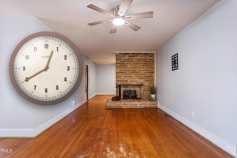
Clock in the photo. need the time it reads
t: 12:40
